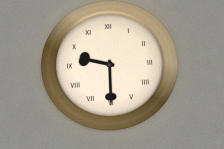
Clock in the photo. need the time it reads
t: 9:30
